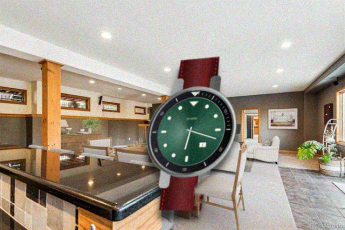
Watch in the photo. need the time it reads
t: 6:18
